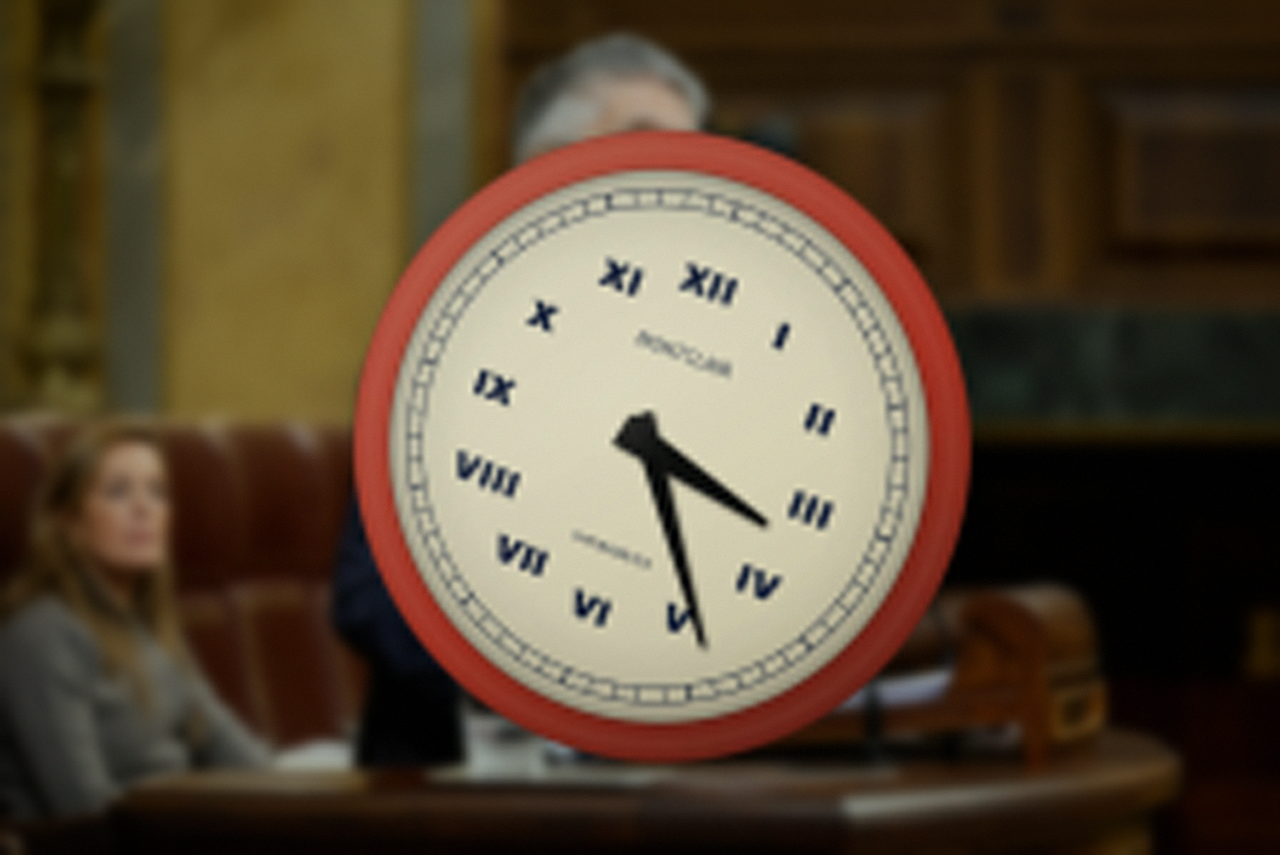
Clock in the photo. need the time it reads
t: 3:24
